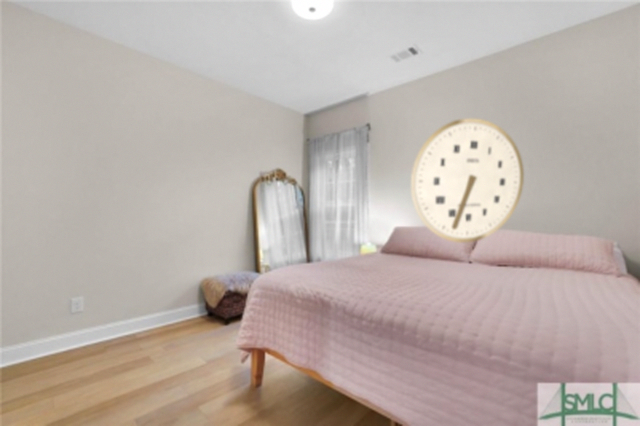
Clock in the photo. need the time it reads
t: 6:33
